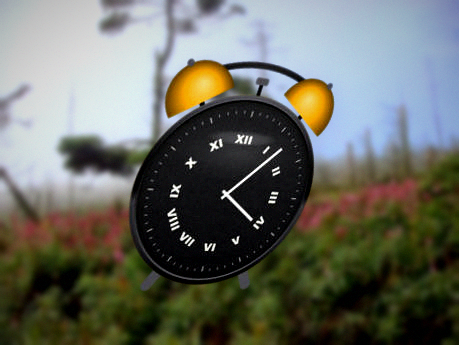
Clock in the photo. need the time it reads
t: 4:07
